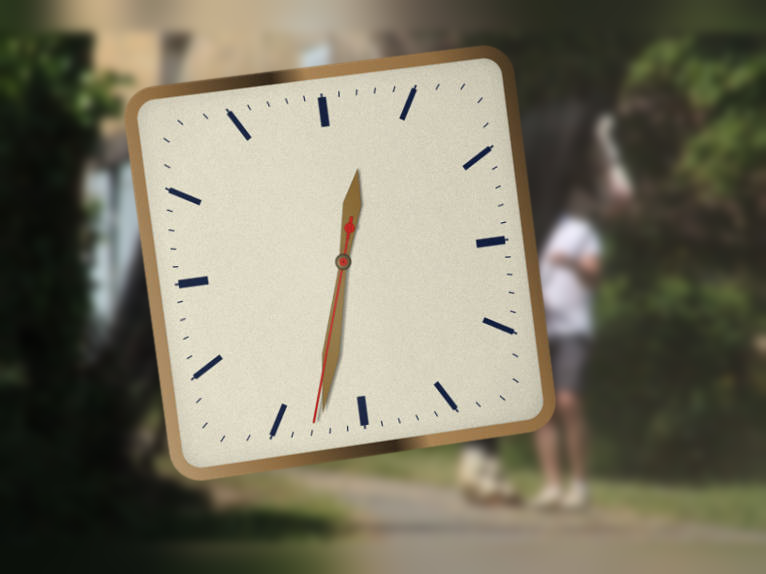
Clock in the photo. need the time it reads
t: 12:32:33
